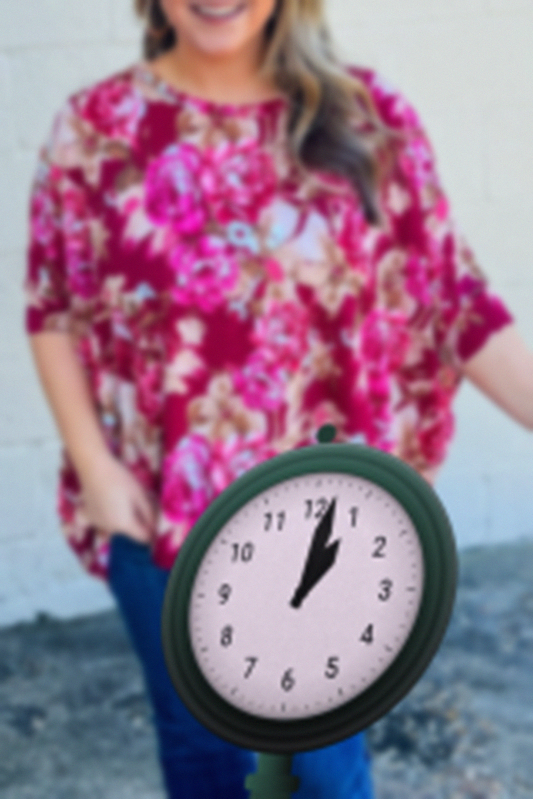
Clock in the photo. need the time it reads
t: 1:02
